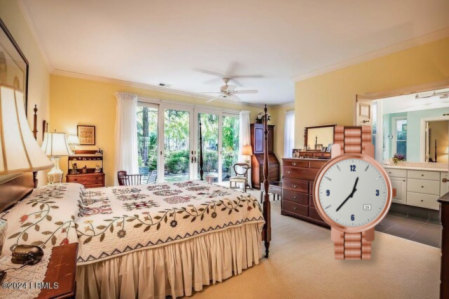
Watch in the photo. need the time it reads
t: 12:37
